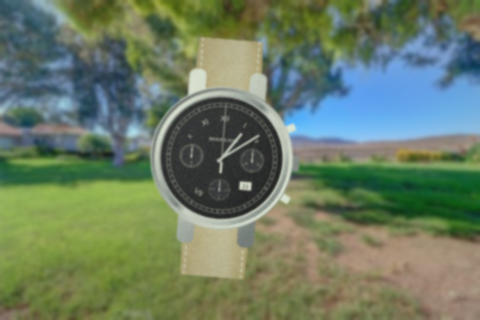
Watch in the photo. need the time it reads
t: 1:09
